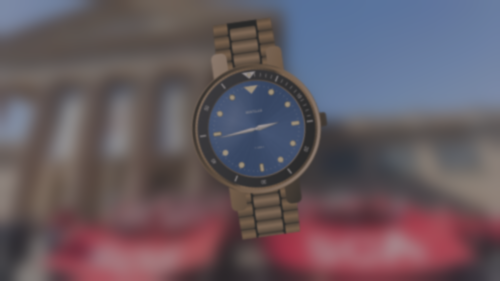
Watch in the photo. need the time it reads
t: 2:44
